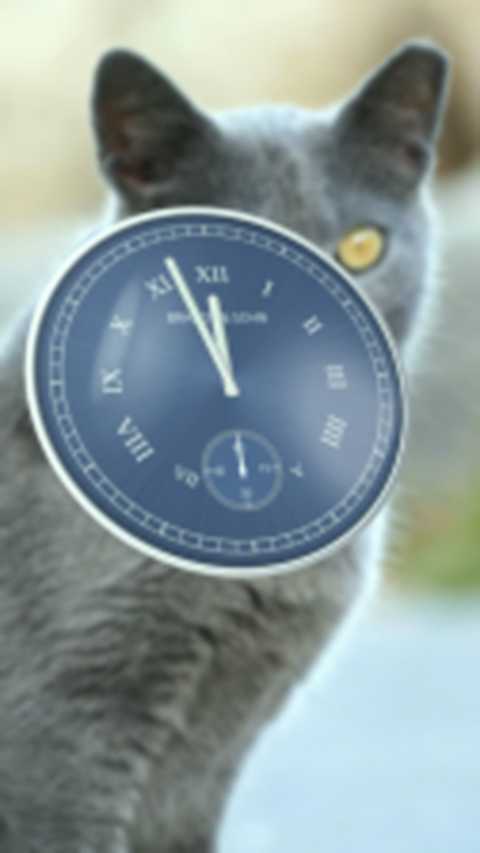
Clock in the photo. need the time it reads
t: 11:57
